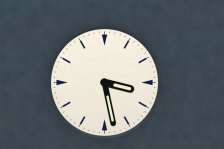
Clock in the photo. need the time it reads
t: 3:28
